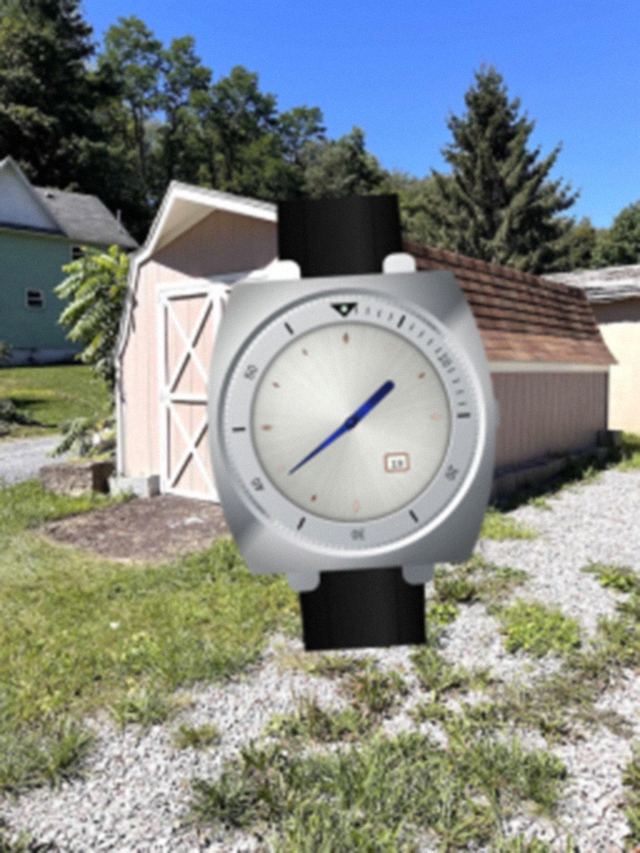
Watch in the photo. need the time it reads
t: 1:39
